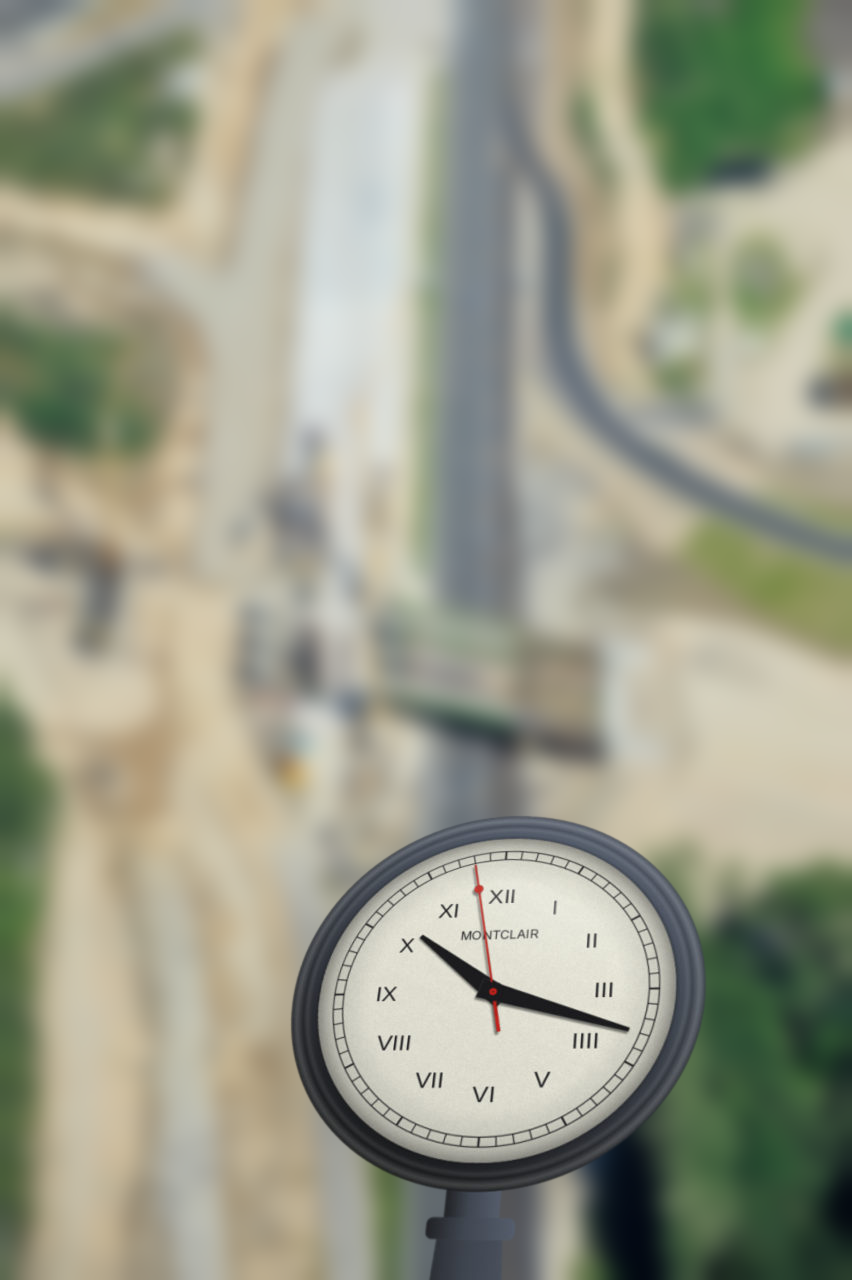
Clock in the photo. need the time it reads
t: 10:17:58
